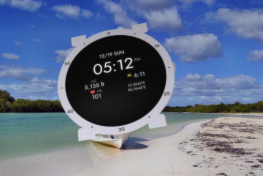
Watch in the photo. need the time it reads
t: 5:12
